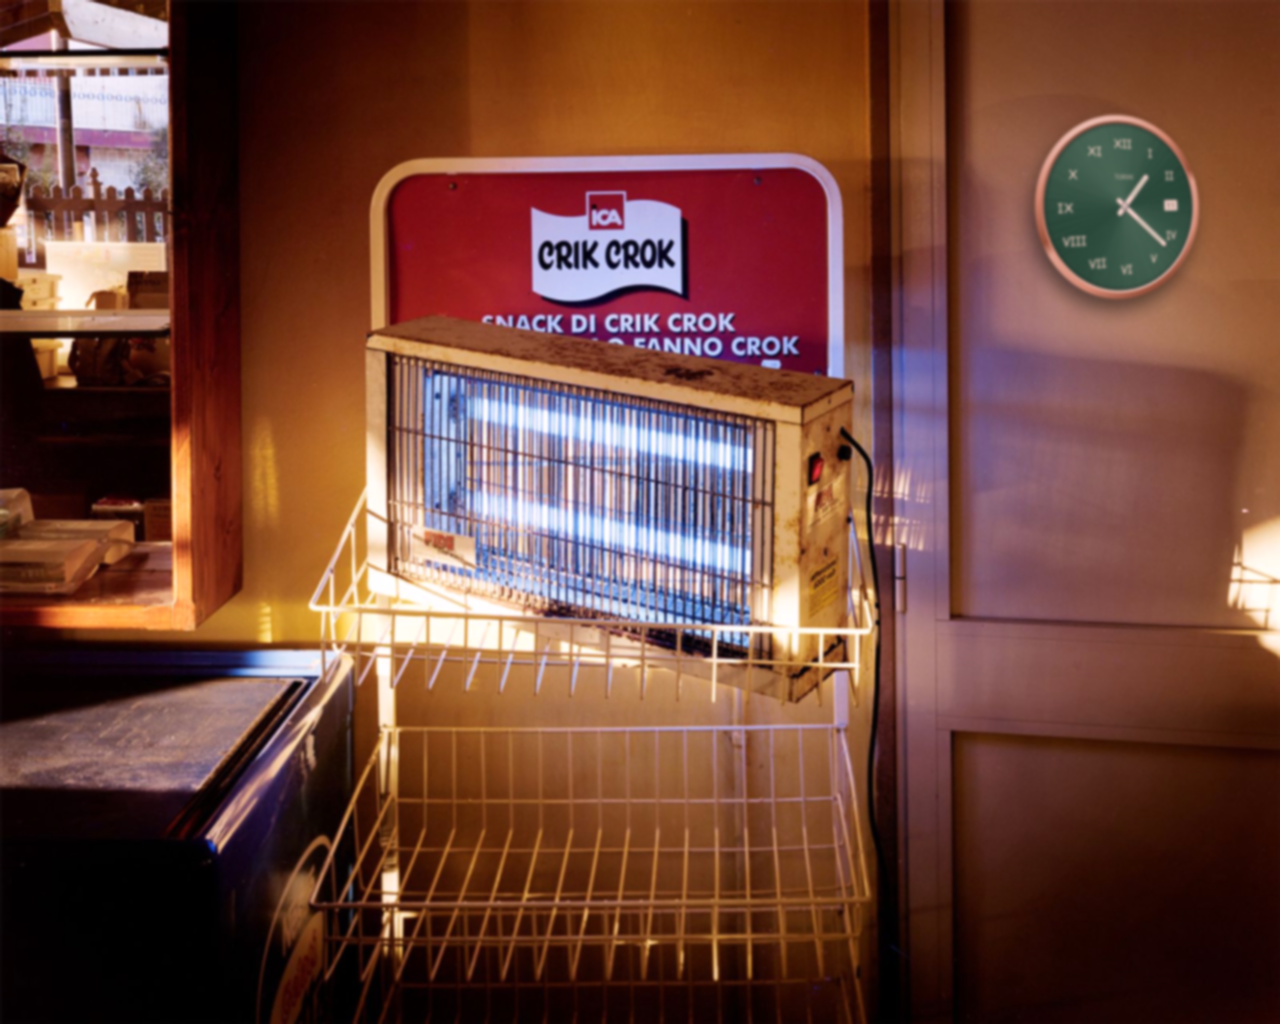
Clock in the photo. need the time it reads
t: 1:22
